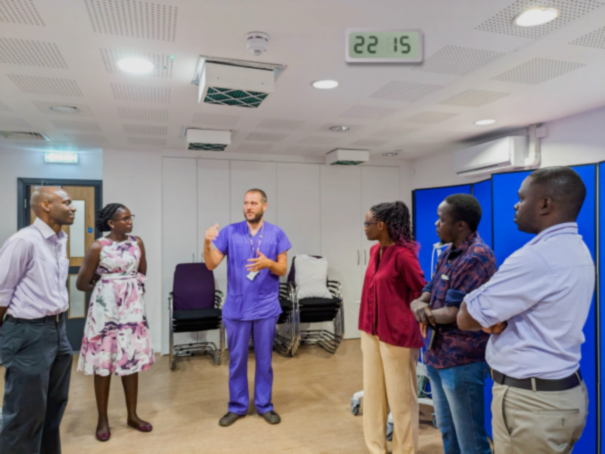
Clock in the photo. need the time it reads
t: 22:15
